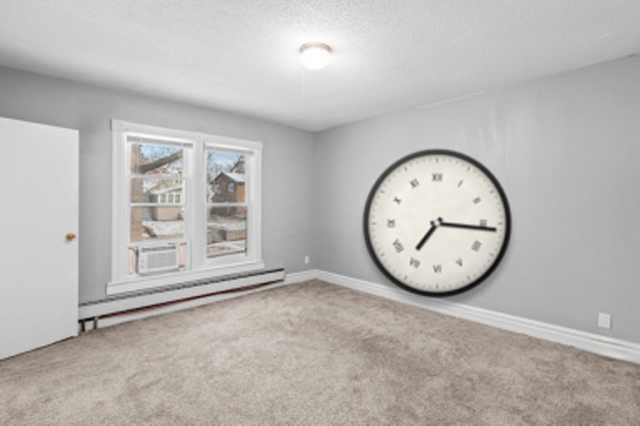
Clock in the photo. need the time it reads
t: 7:16
